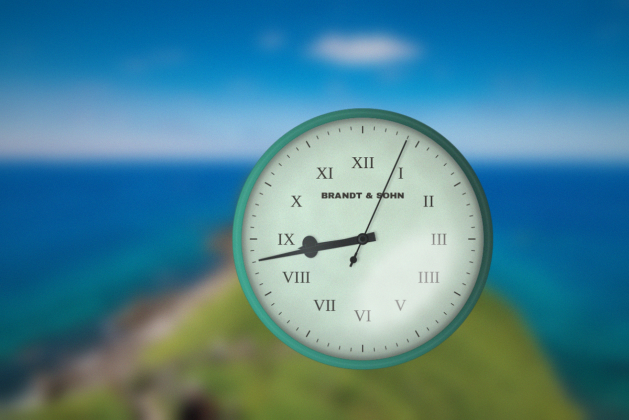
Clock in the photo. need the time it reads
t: 8:43:04
